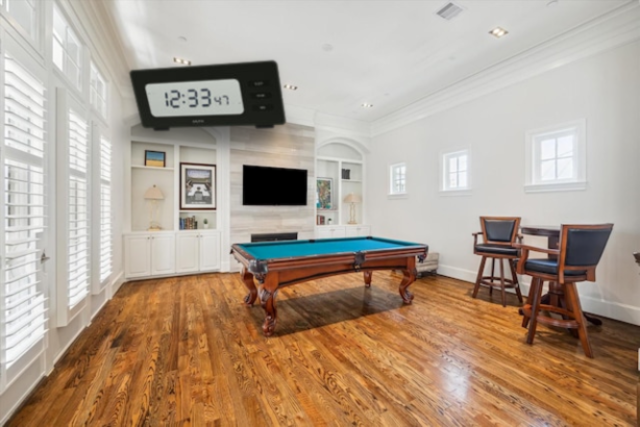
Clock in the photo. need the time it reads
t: 12:33:47
